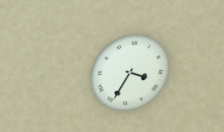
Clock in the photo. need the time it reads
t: 3:34
